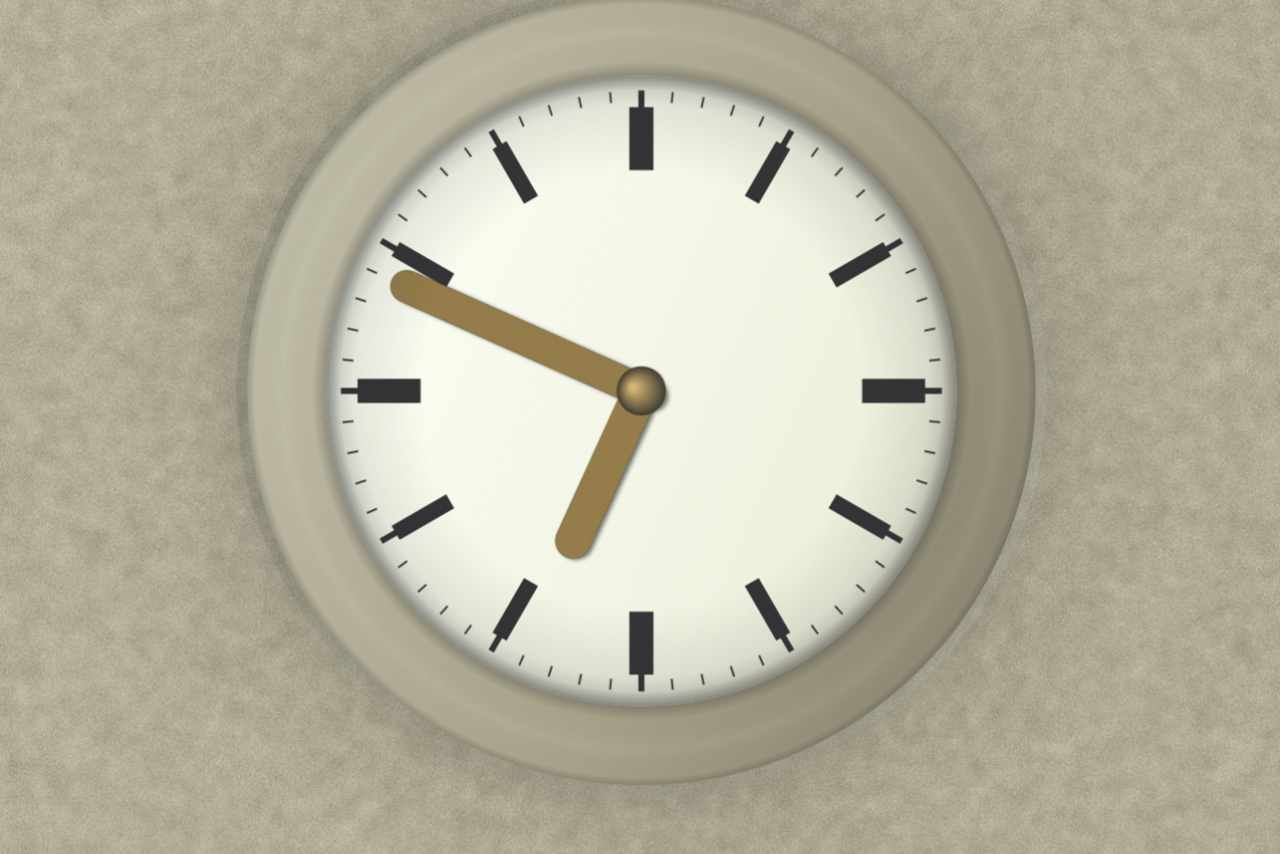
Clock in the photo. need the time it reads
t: 6:49
